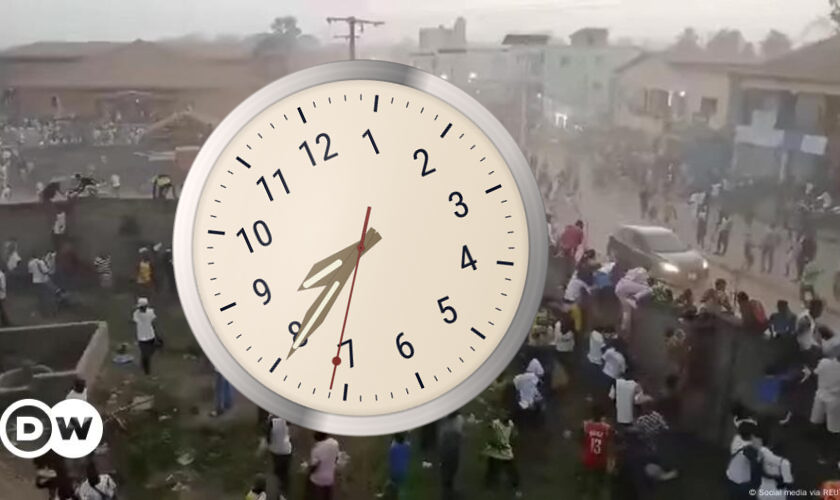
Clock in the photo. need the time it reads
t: 8:39:36
